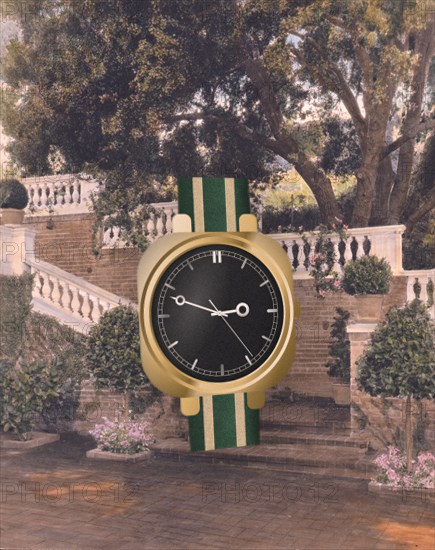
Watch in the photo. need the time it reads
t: 2:48:24
